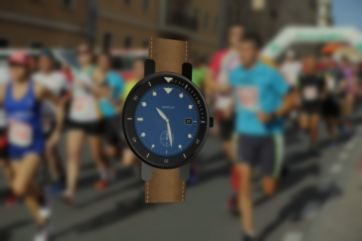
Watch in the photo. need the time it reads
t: 10:28
